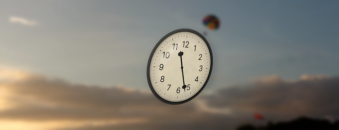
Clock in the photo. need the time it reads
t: 11:27
